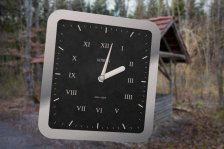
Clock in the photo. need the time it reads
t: 2:02
